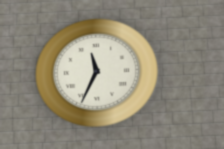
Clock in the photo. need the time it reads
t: 11:34
